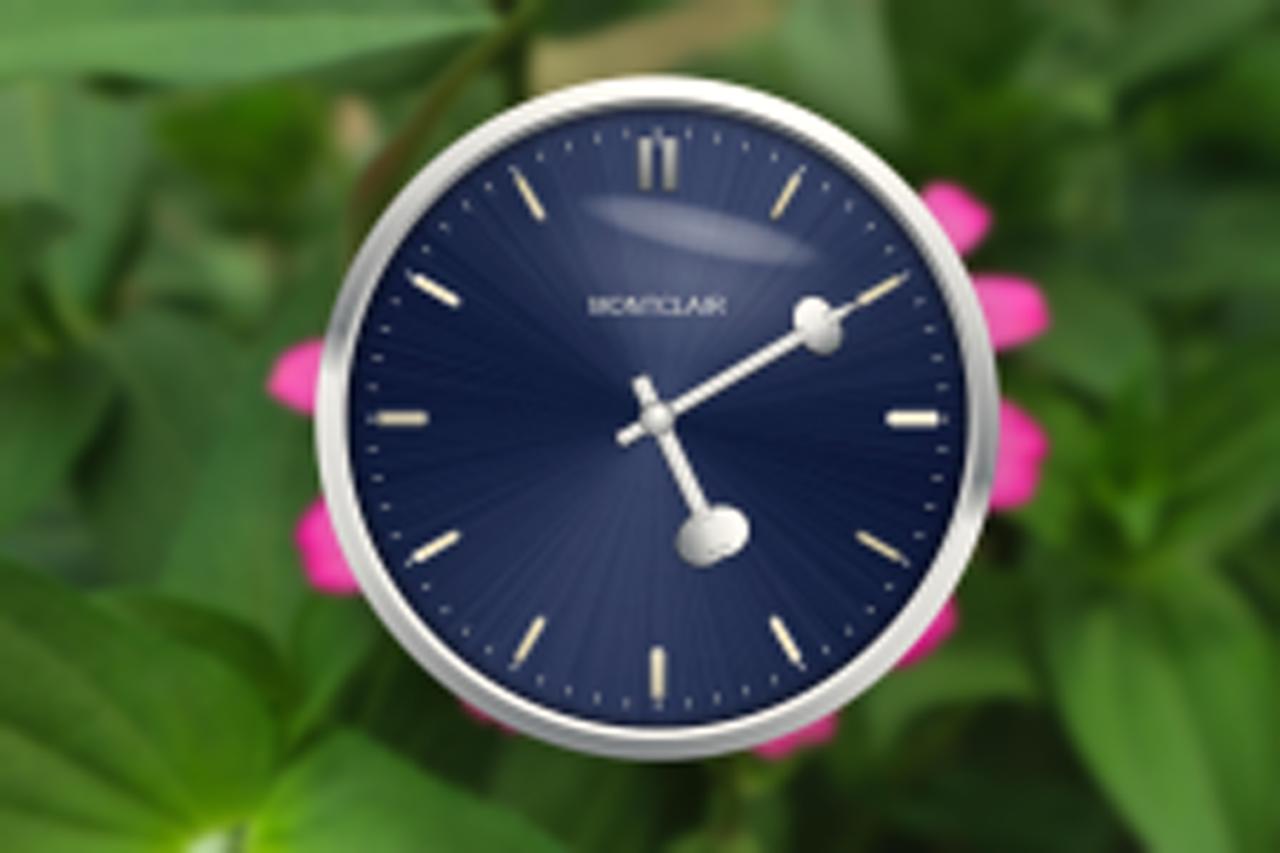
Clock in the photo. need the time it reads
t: 5:10
